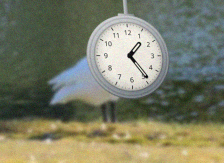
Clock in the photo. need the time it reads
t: 1:24
